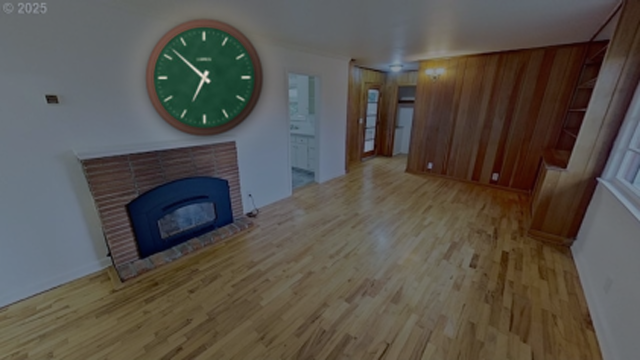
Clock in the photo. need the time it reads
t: 6:52
